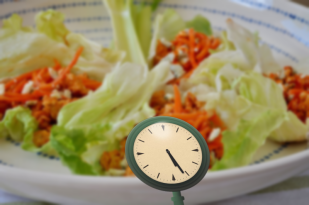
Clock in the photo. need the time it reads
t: 5:26
